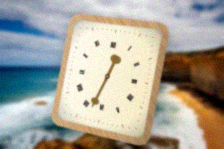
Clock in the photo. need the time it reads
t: 12:33
